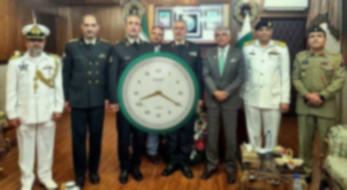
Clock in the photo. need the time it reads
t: 8:20
